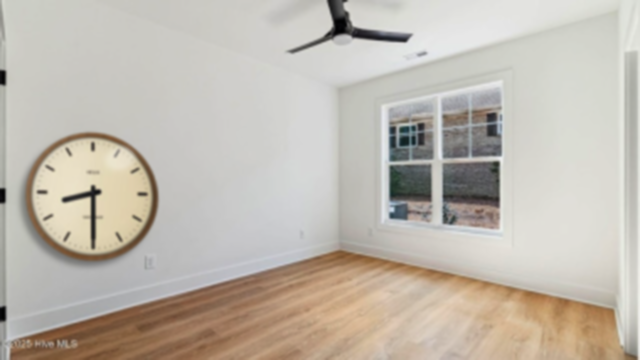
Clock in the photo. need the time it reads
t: 8:30
